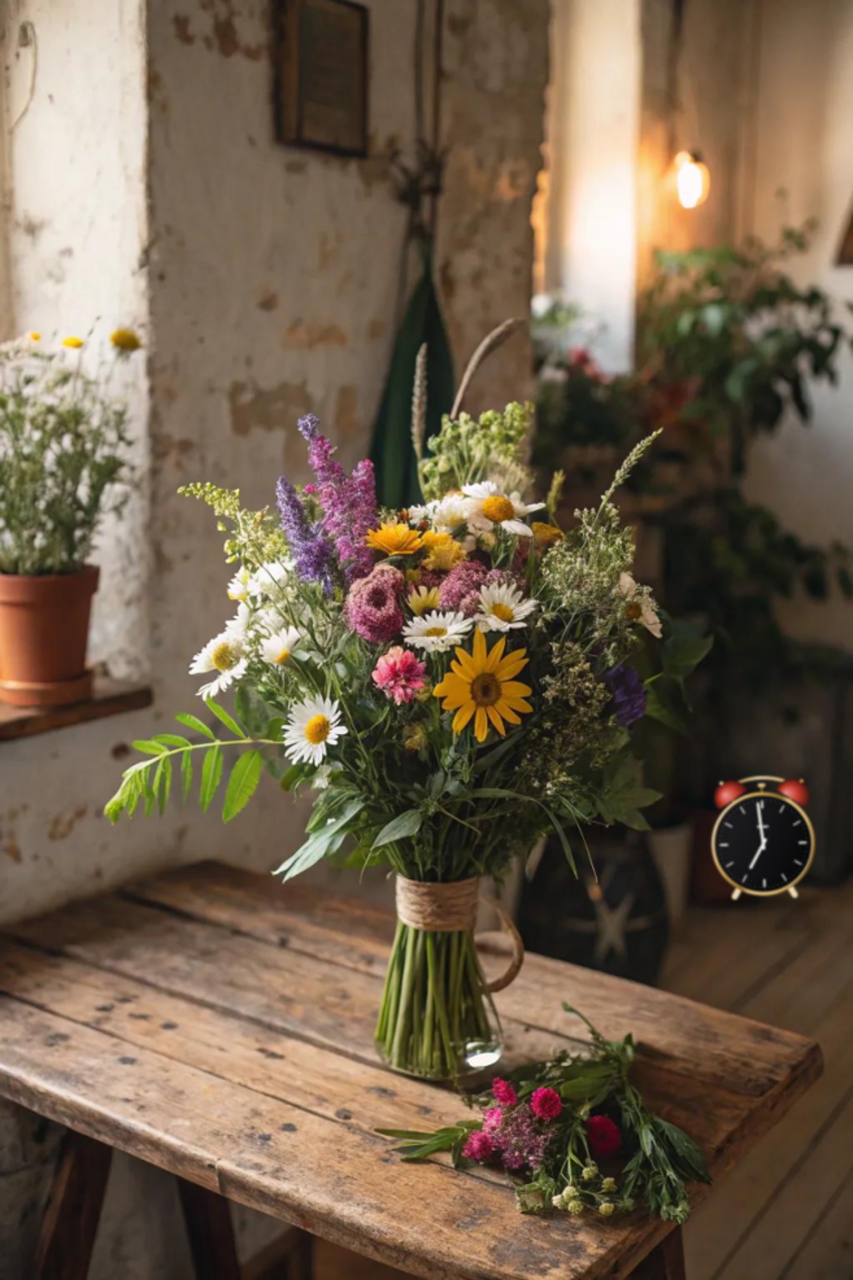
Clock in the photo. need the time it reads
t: 6:59
